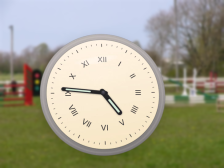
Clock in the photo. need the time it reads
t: 4:46
